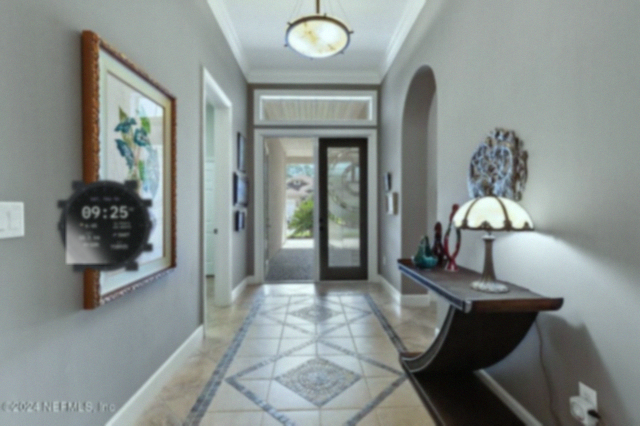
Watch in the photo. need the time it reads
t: 9:25
